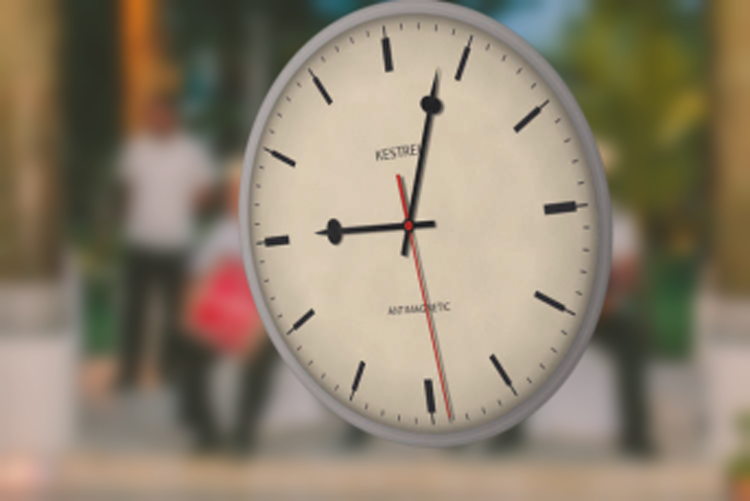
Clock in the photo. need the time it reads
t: 9:03:29
